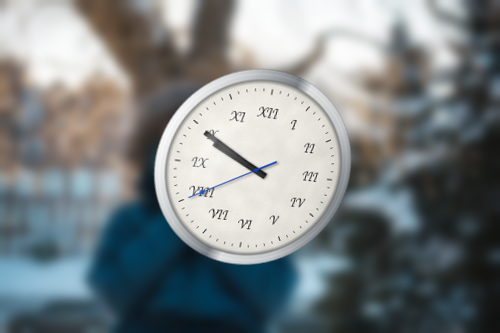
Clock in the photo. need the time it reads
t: 9:49:40
